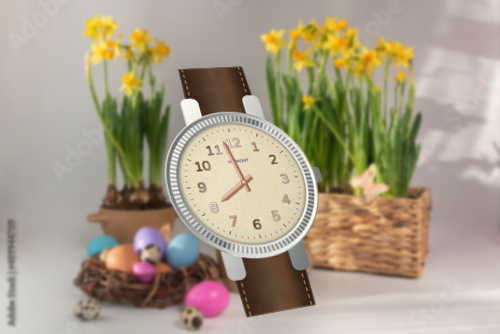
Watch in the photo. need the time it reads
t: 7:58
